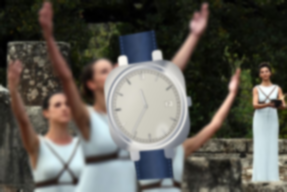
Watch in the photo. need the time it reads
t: 11:36
